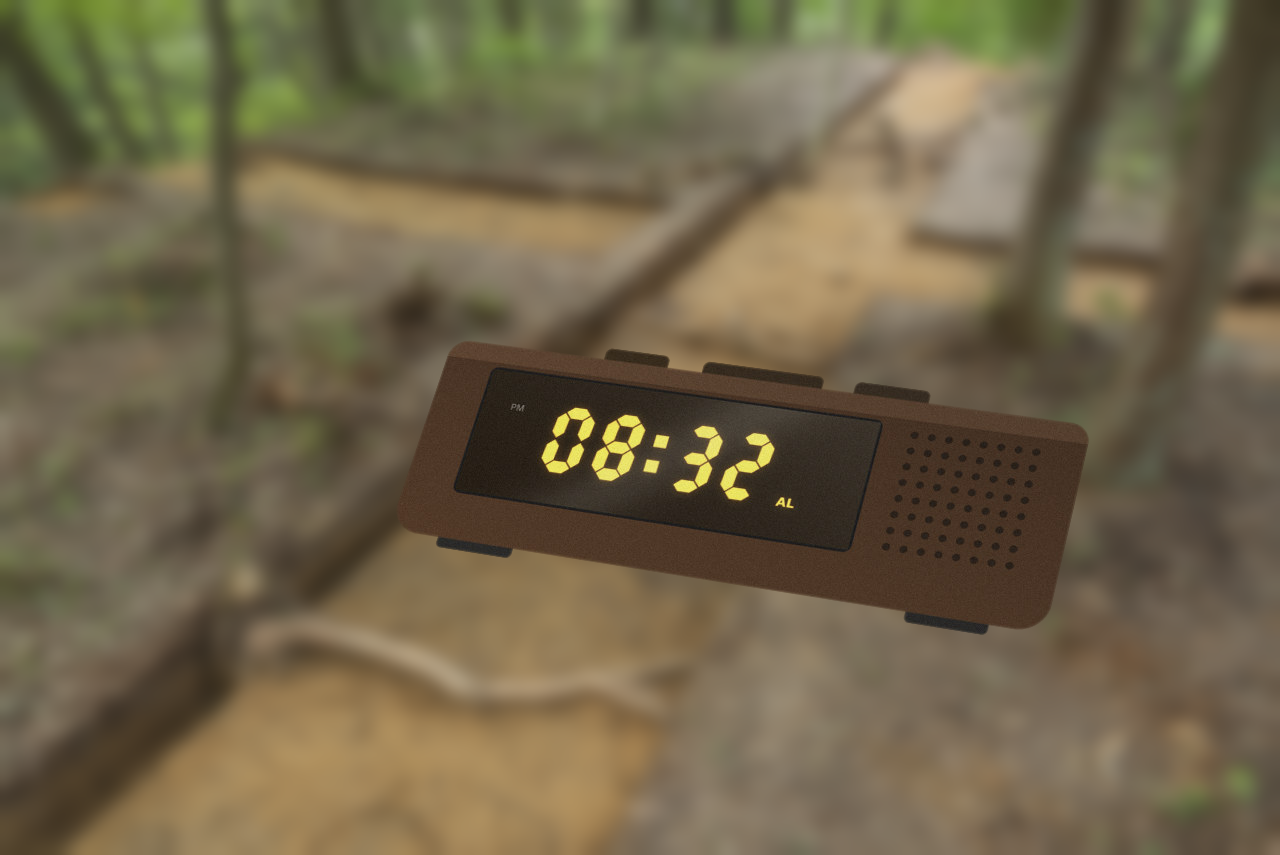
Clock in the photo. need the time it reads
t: 8:32
